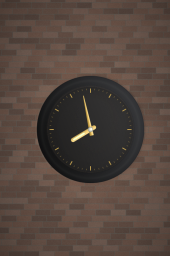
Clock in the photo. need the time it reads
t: 7:58
